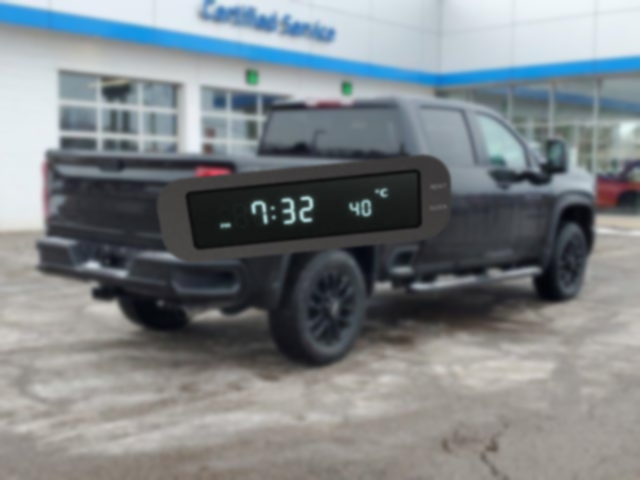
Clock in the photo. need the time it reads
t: 7:32
